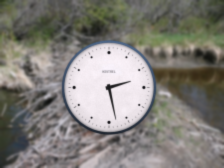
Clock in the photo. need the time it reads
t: 2:28
